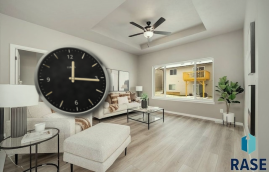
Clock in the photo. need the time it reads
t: 12:16
